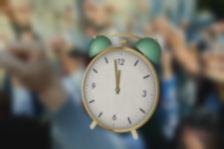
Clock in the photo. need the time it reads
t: 11:58
